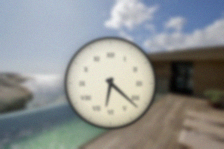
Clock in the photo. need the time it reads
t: 6:22
